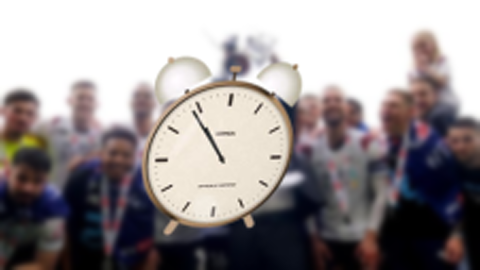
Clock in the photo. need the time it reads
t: 10:54
